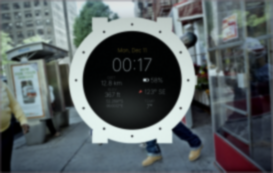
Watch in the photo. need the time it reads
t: 0:17
